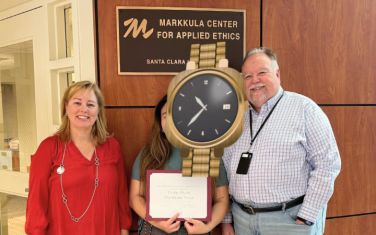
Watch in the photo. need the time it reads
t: 10:37
